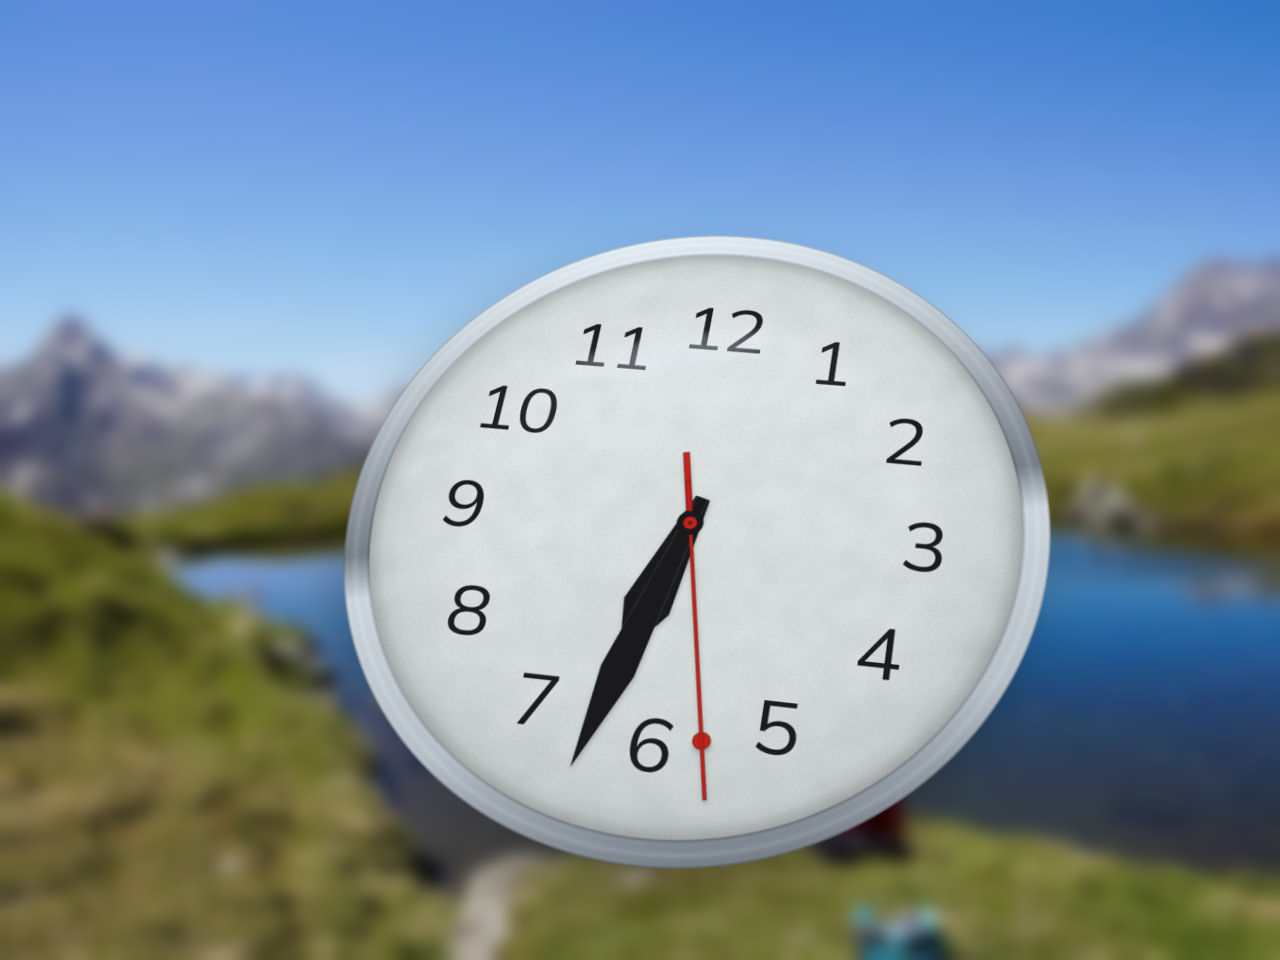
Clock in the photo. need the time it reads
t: 6:32:28
